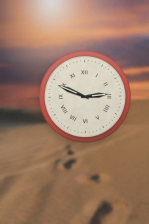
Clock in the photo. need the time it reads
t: 2:49
